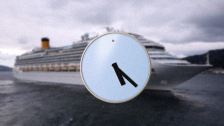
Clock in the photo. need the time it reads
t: 5:23
